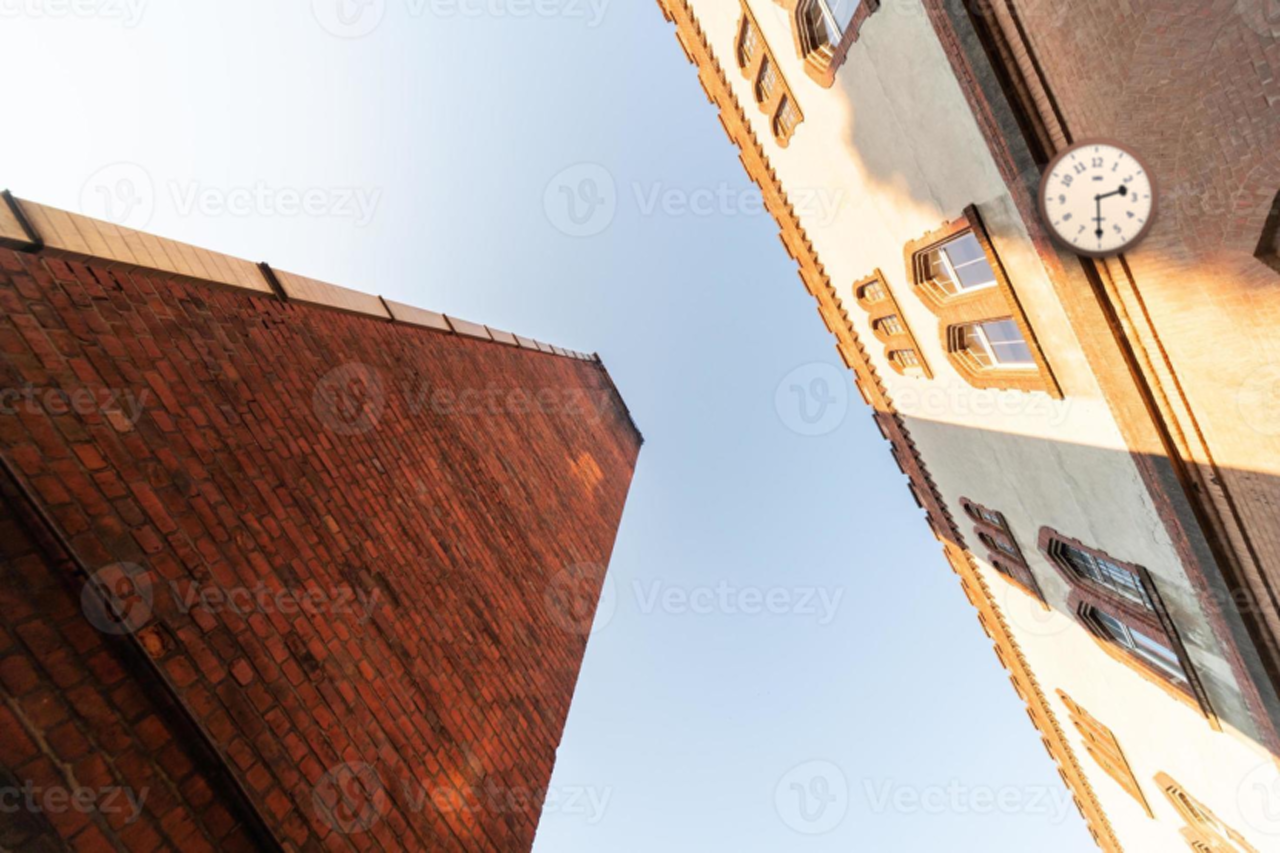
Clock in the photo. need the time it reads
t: 2:30
